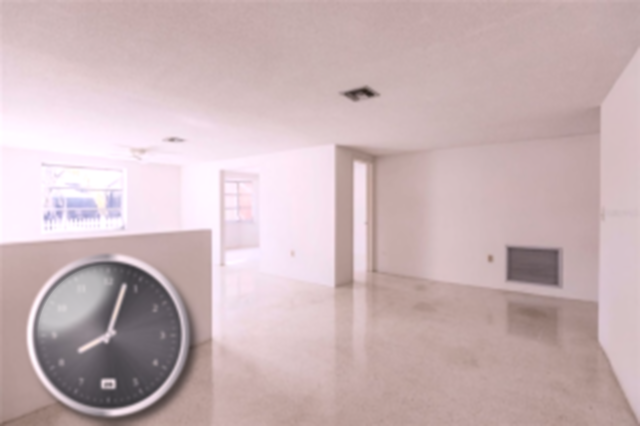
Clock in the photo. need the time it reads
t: 8:03
